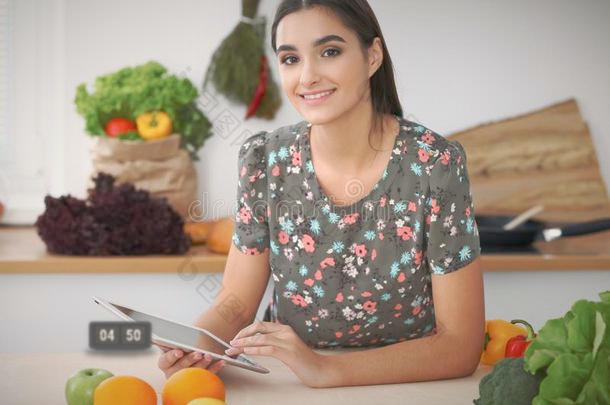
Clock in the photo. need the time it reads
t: 4:50
